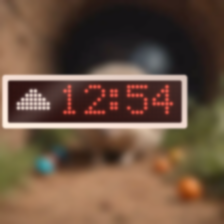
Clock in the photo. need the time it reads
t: 12:54
